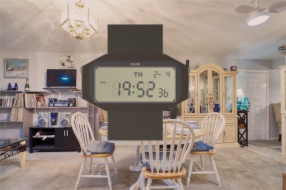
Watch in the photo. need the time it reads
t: 19:52:36
